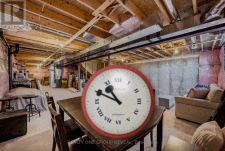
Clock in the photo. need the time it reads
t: 10:49
